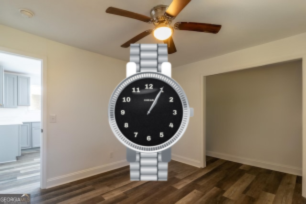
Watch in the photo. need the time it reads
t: 1:05
